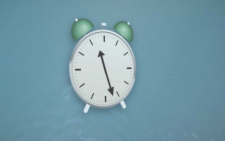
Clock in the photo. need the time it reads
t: 11:27
